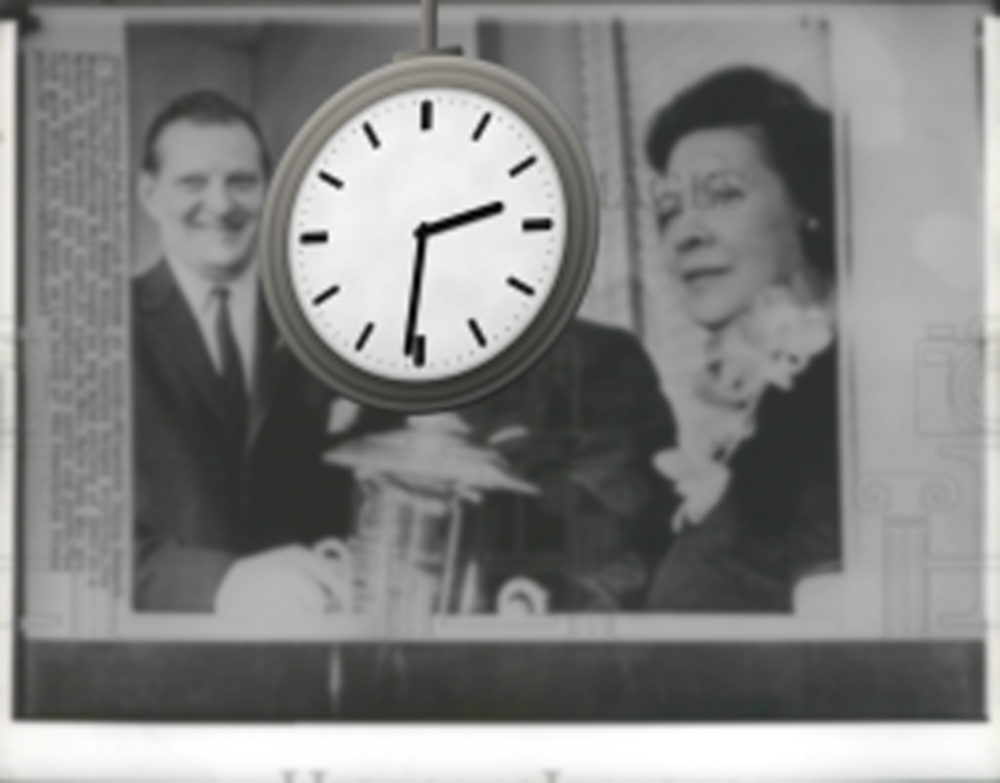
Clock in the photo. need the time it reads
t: 2:31
